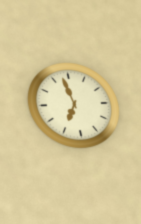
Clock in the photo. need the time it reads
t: 6:58
